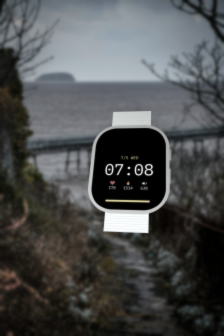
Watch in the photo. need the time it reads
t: 7:08
